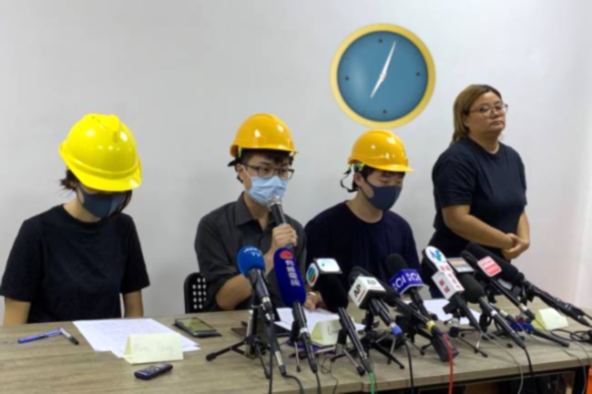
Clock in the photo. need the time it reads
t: 7:04
